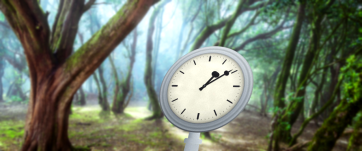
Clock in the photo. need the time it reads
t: 1:09
